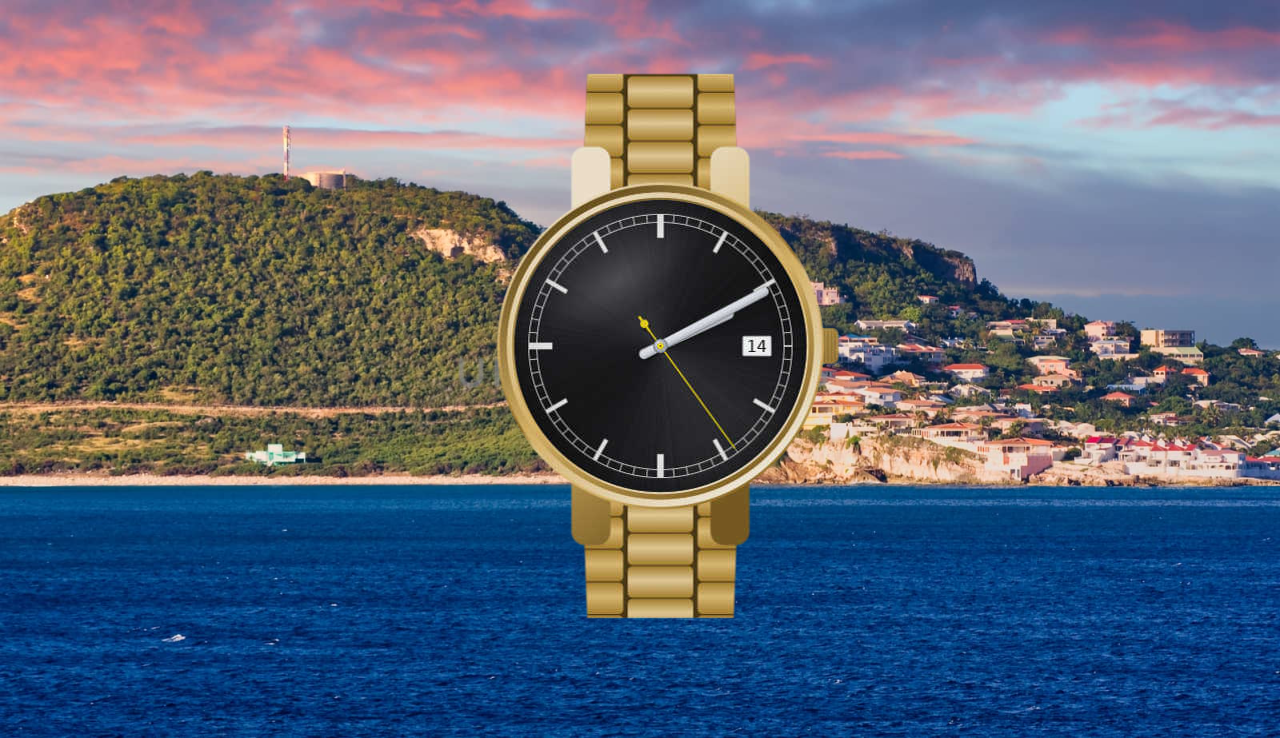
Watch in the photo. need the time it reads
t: 2:10:24
